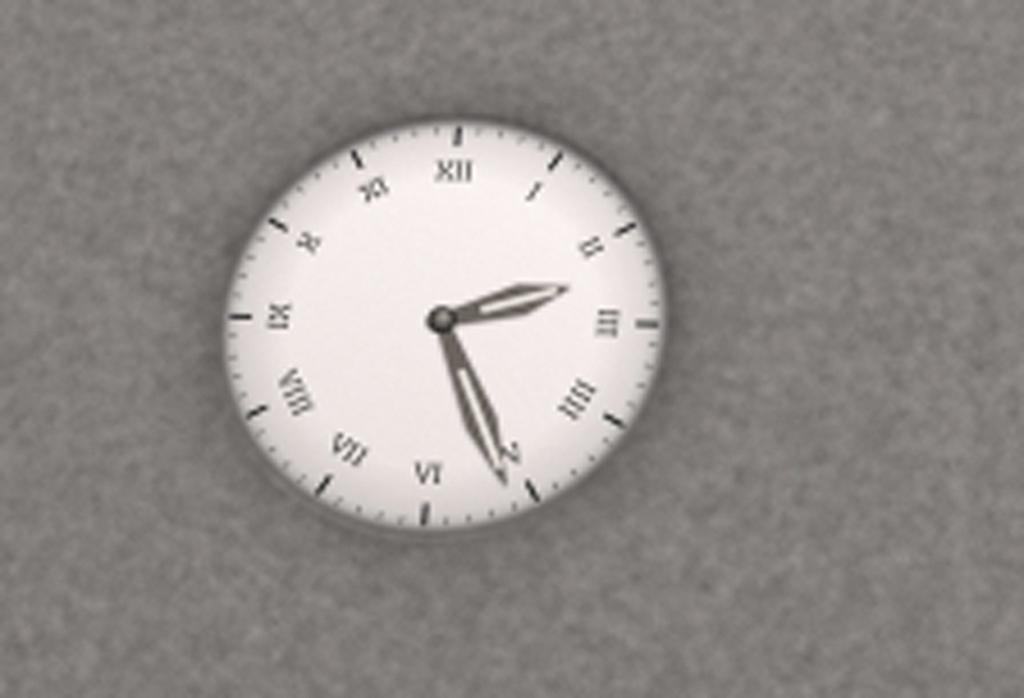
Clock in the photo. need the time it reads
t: 2:26
